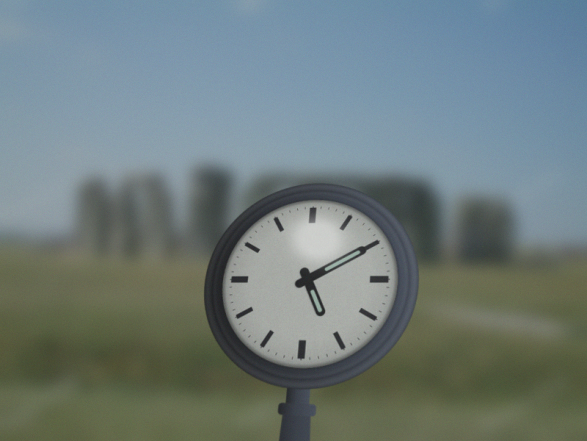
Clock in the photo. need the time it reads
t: 5:10
